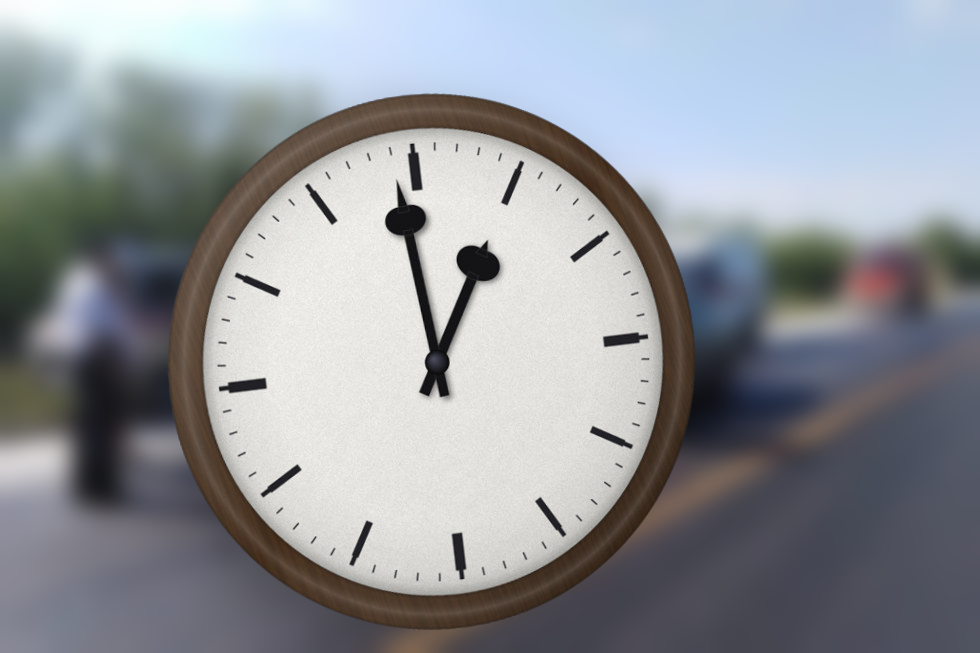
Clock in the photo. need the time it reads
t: 12:59
